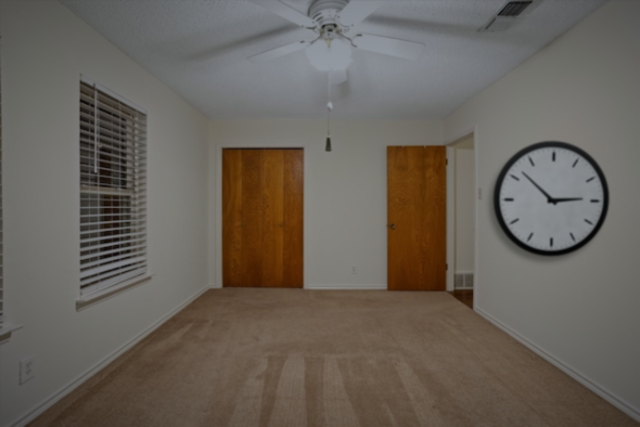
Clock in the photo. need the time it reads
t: 2:52
